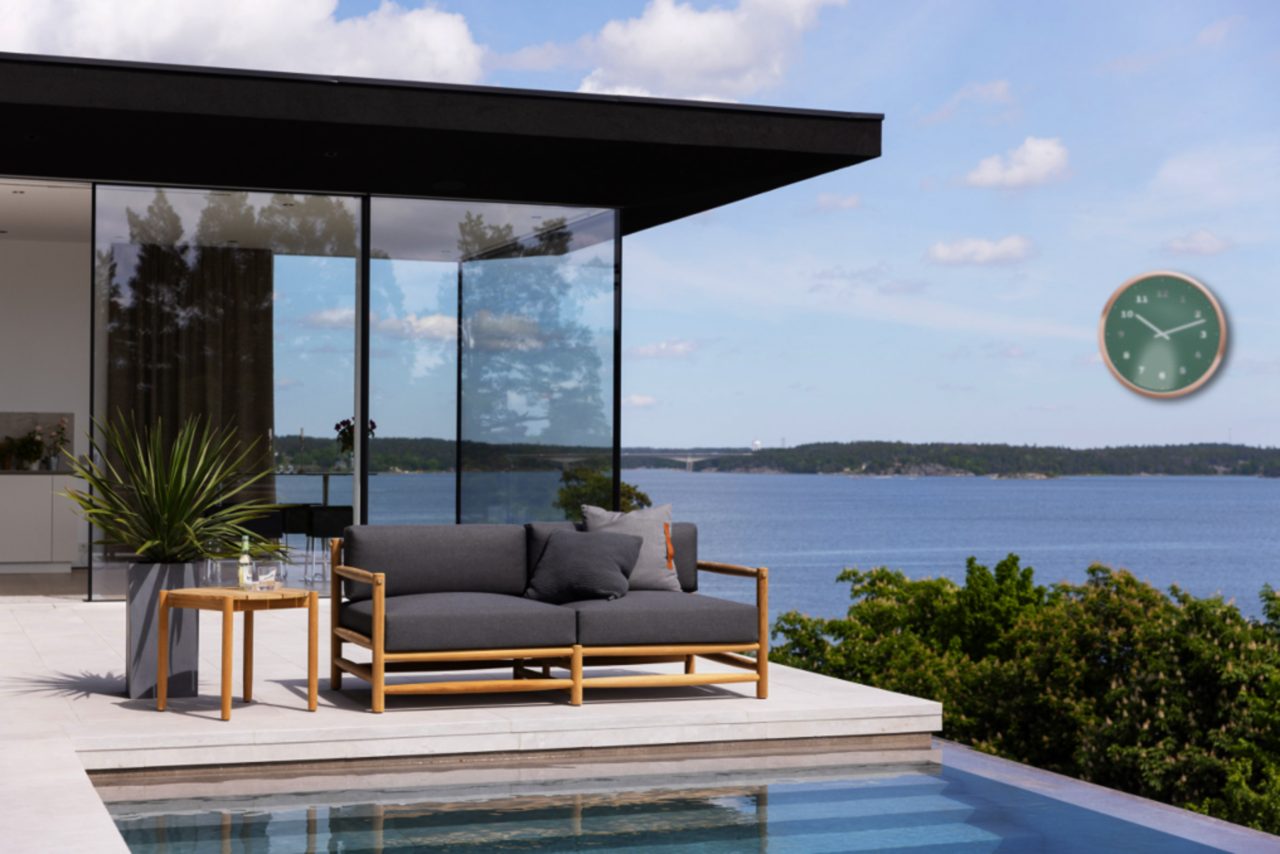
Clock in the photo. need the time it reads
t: 10:12
